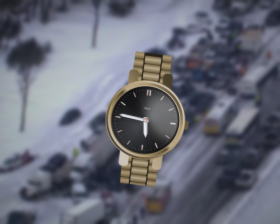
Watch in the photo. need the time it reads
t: 5:46
